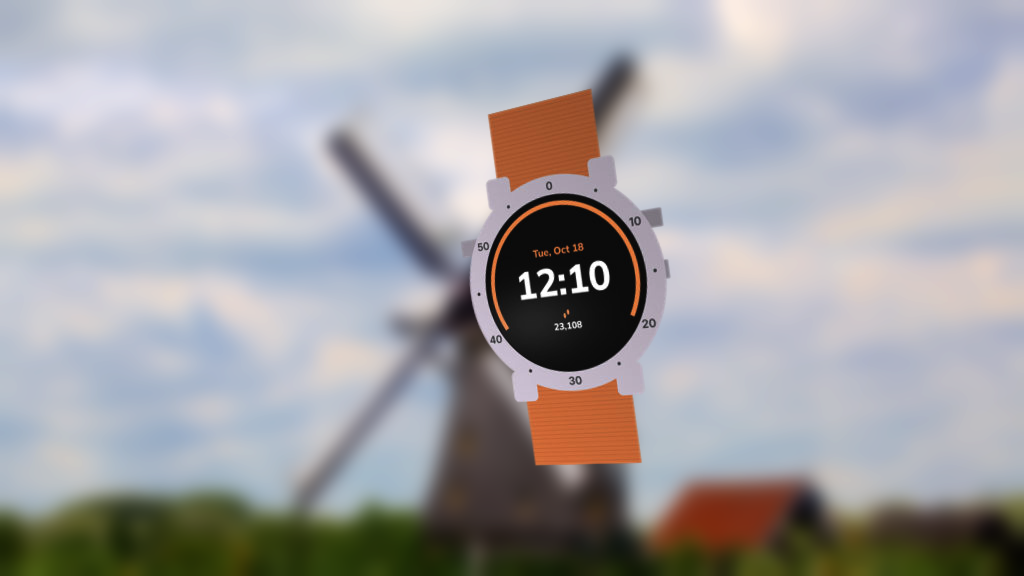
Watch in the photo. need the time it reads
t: 12:10
